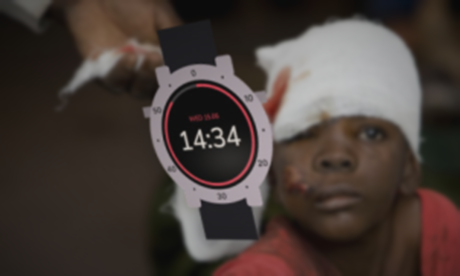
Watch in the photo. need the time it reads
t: 14:34
